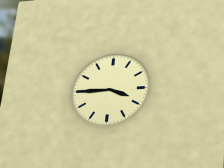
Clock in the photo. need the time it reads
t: 3:45
